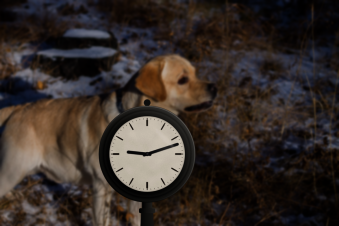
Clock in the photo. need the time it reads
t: 9:12
